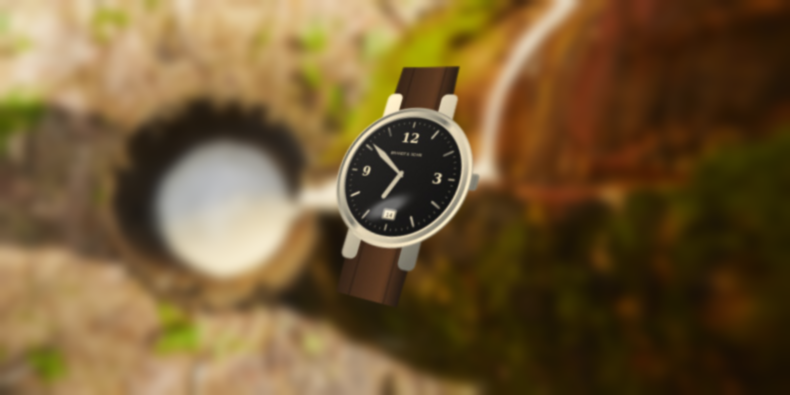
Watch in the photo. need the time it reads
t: 6:51
